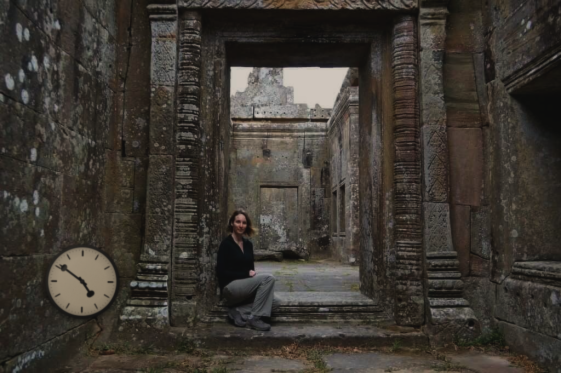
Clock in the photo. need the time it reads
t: 4:51
